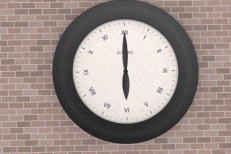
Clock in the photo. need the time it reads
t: 6:00
